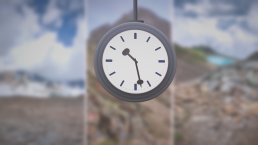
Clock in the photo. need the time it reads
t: 10:28
